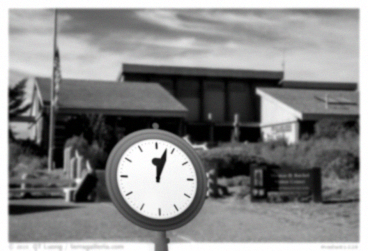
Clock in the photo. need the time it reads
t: 12:03
